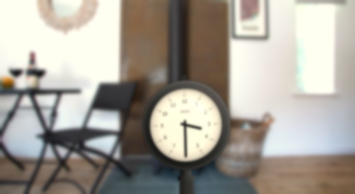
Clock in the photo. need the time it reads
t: 3:30
